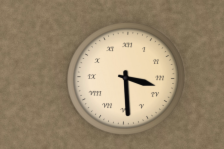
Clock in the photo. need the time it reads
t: 3:29
